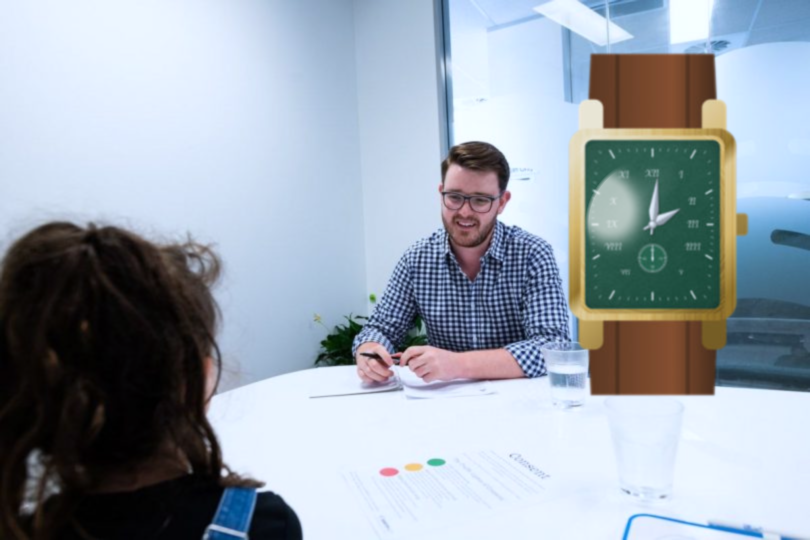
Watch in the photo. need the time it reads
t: 2:01
